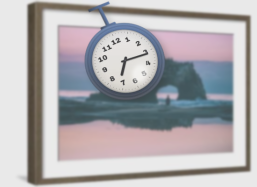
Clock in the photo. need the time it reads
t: 7:16
